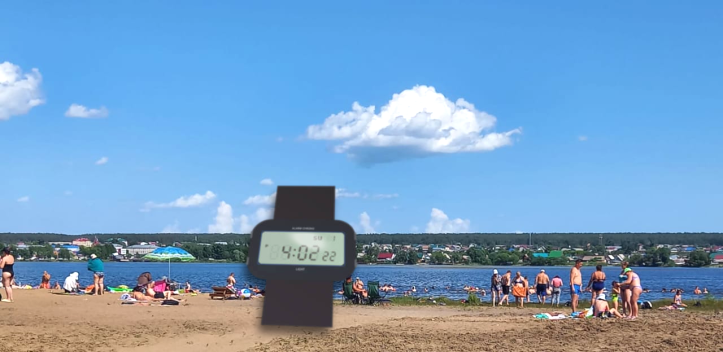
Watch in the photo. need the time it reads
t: 4:02:22
